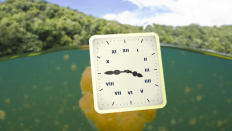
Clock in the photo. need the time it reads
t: 3:45
